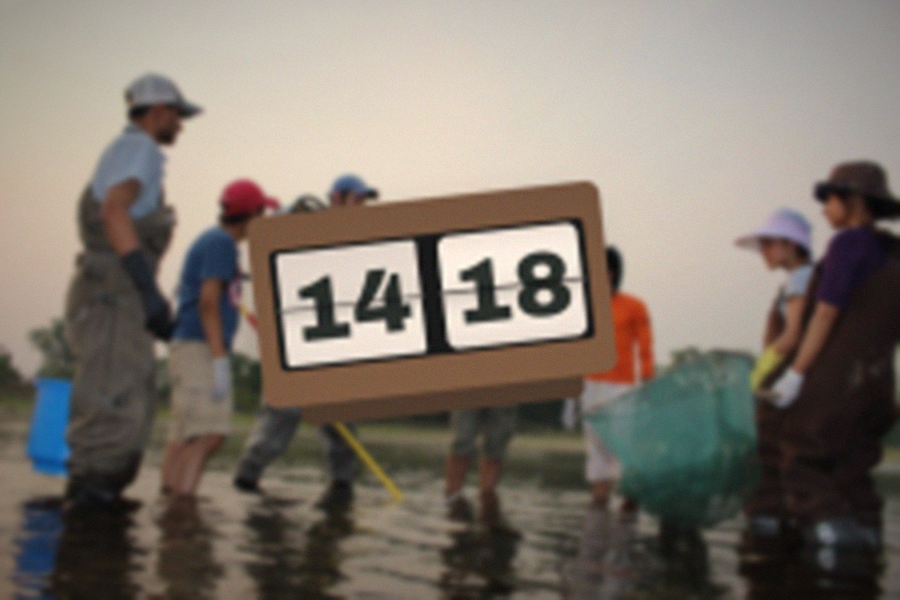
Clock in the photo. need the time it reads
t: 14:18
